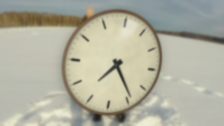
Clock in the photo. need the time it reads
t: 7:24
